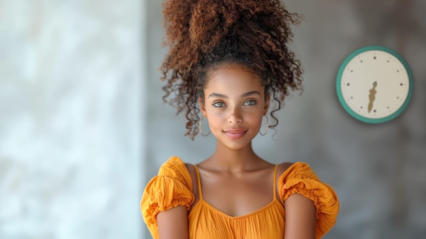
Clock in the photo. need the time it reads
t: 6:32
